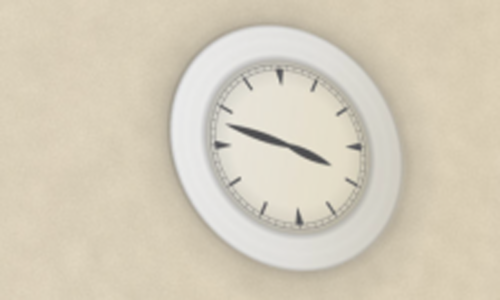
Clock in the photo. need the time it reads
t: 3:48
